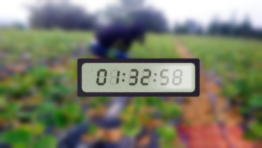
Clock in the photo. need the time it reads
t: 1:32:58
